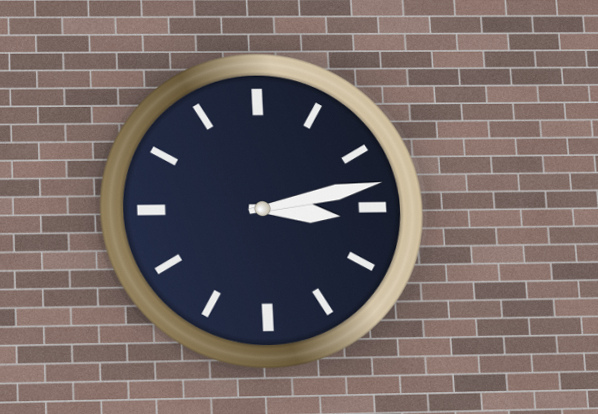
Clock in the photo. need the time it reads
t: 3:13
